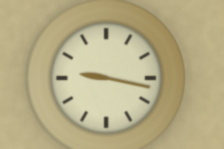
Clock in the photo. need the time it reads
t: 9:17
